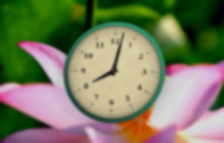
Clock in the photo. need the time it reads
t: 8:02
